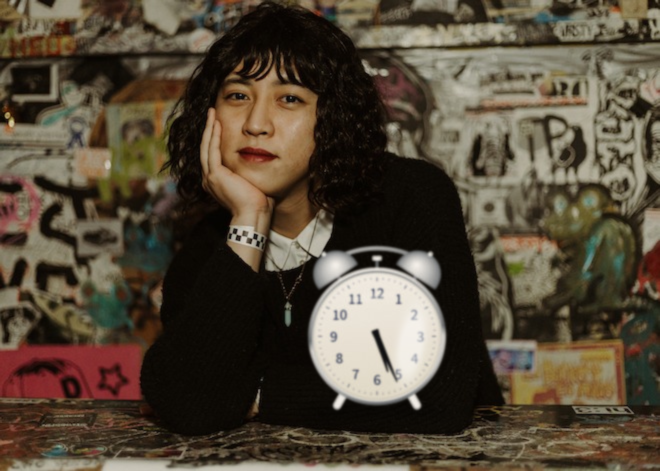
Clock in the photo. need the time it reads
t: 5:26
